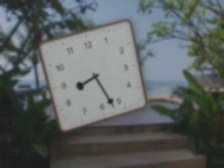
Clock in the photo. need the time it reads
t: 8:27
